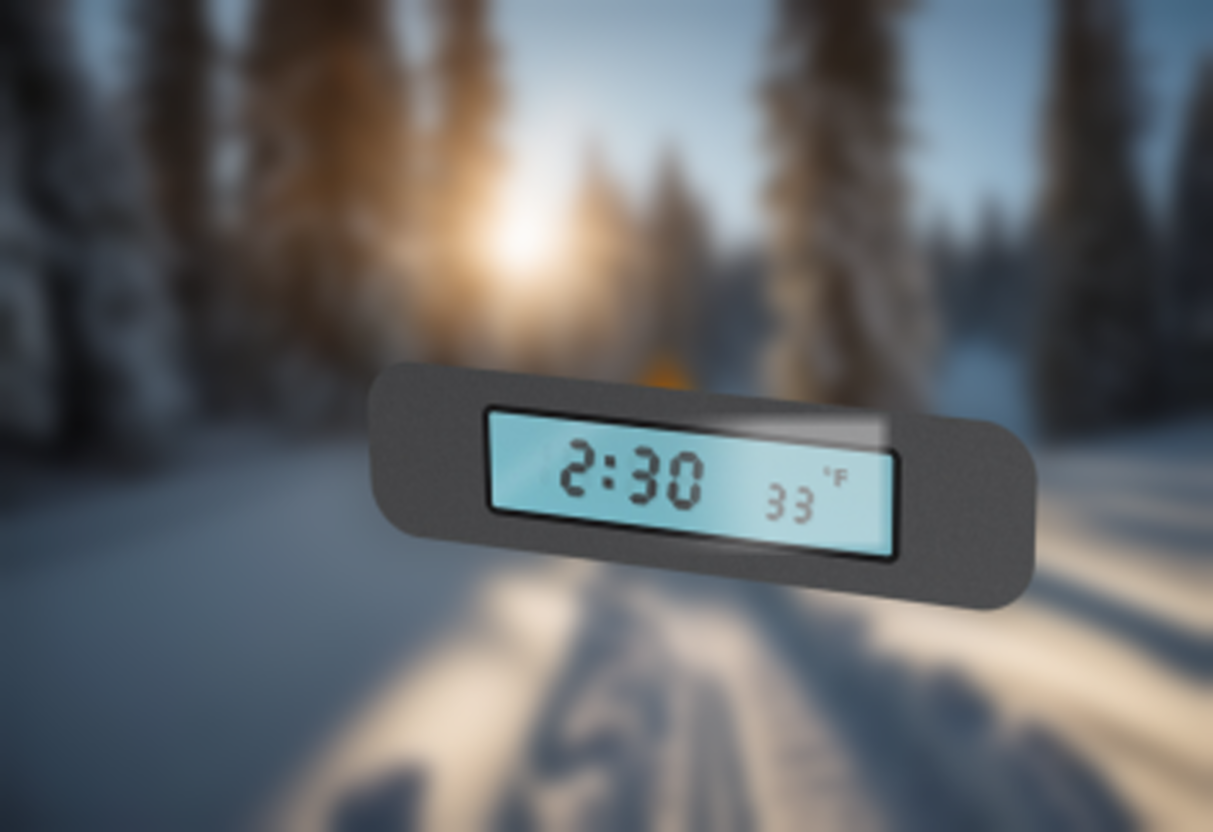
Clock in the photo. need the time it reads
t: 2:30
